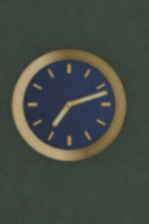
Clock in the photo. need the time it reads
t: 7:12
